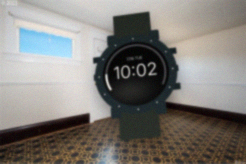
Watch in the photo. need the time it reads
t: 10:02
